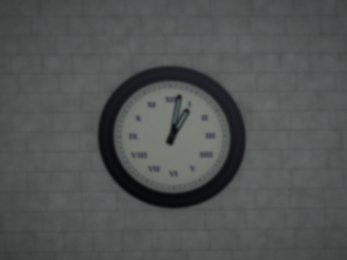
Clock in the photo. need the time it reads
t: 1:02
